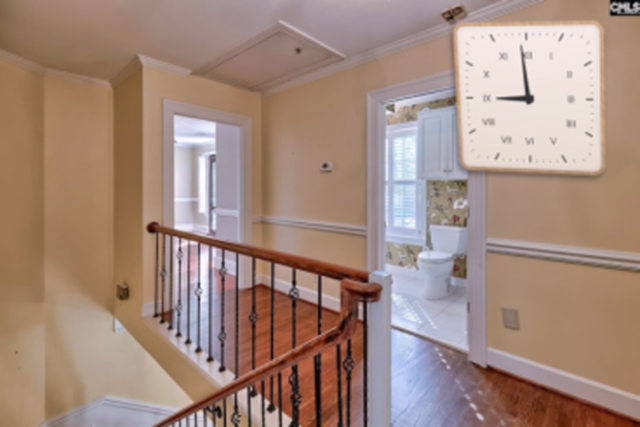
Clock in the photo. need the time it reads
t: 8:59
